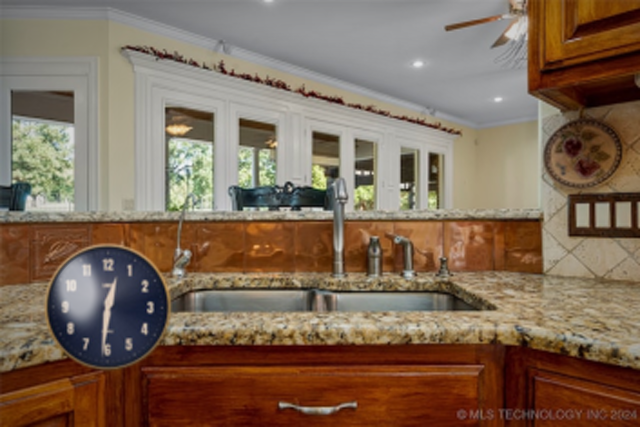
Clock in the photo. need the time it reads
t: 12:31
